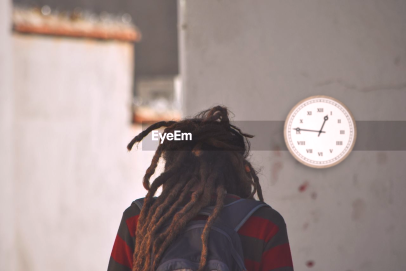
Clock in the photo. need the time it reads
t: 12:46
